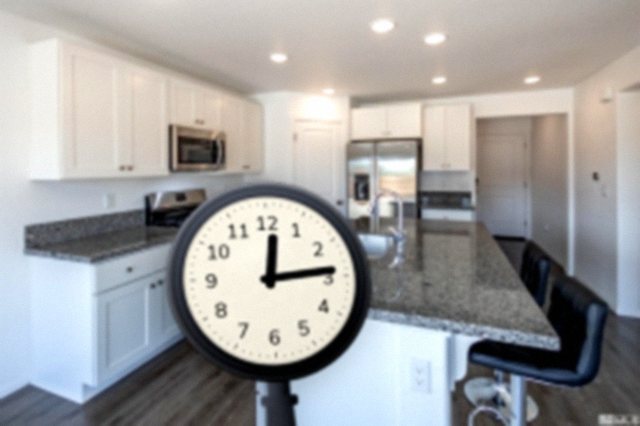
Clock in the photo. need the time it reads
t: 12:14
